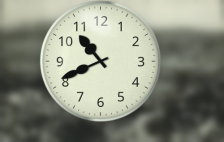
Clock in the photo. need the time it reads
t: 10:41
